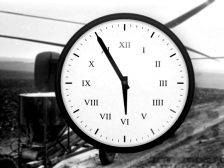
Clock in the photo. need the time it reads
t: 5:55
